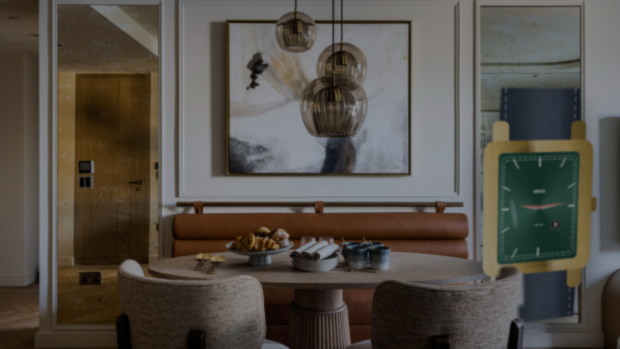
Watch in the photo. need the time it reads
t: 9:14
